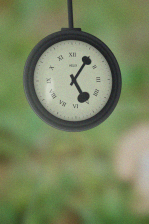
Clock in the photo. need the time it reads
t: 5:06
